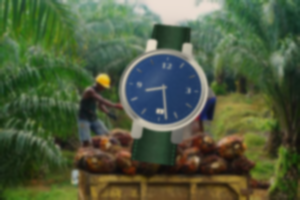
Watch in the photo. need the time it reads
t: 8:28
